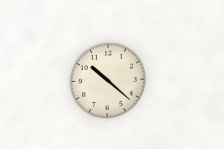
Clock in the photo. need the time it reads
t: 10:22
